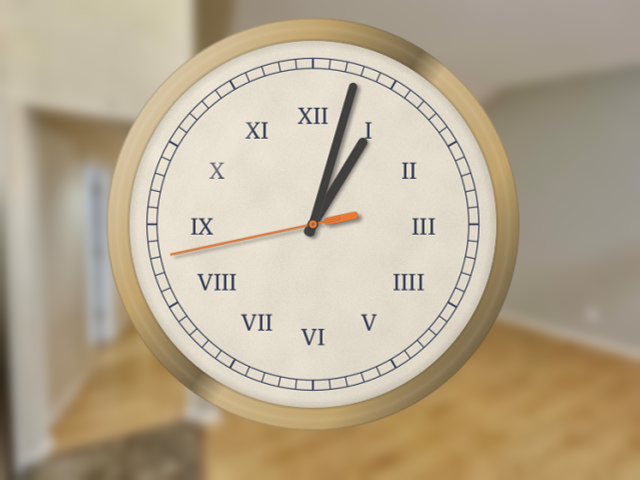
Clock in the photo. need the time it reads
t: 1:02:43
